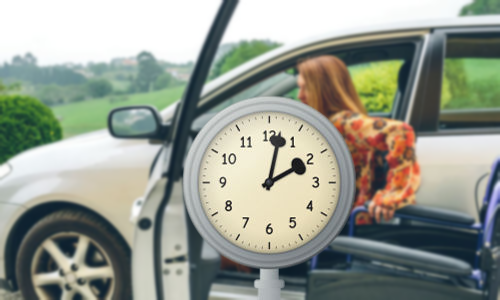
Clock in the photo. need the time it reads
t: 2:02
